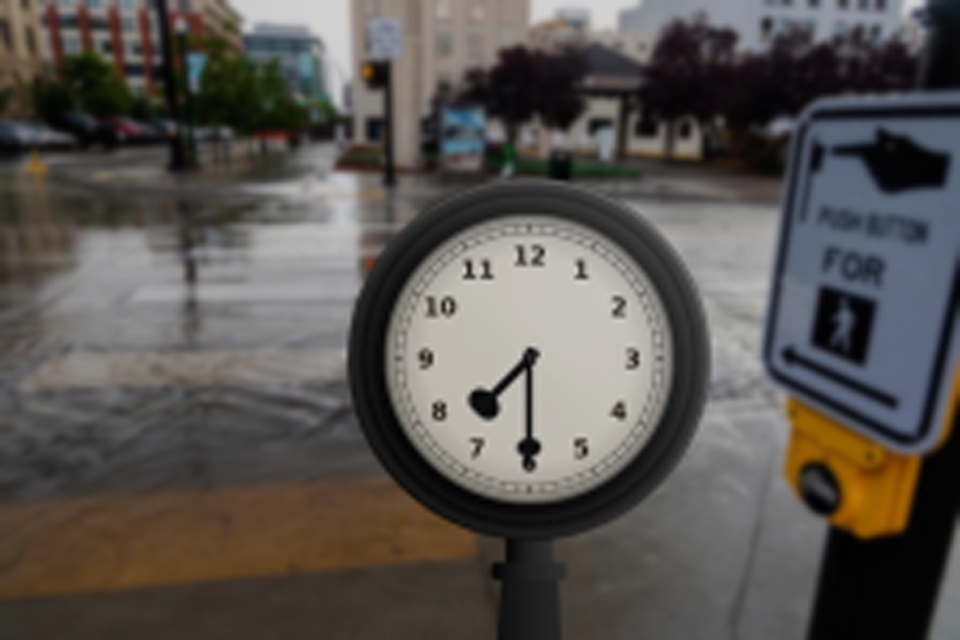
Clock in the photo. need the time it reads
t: 7:30
